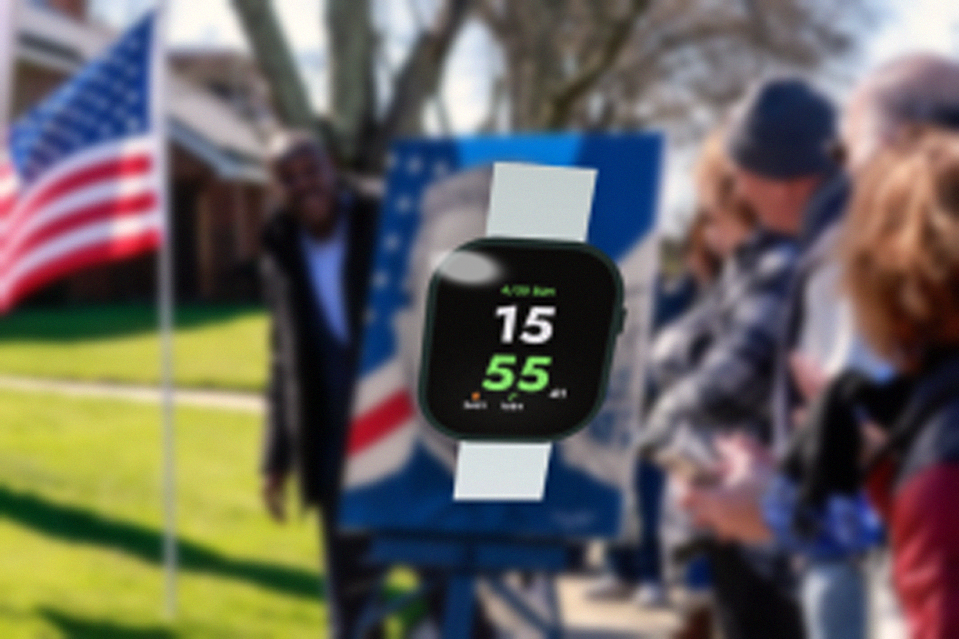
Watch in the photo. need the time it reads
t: 15:55
